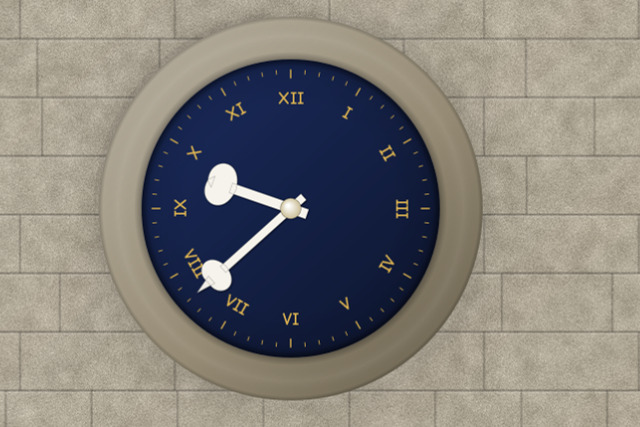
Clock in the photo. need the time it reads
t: 9:38
